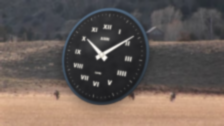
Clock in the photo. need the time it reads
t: 10:09
